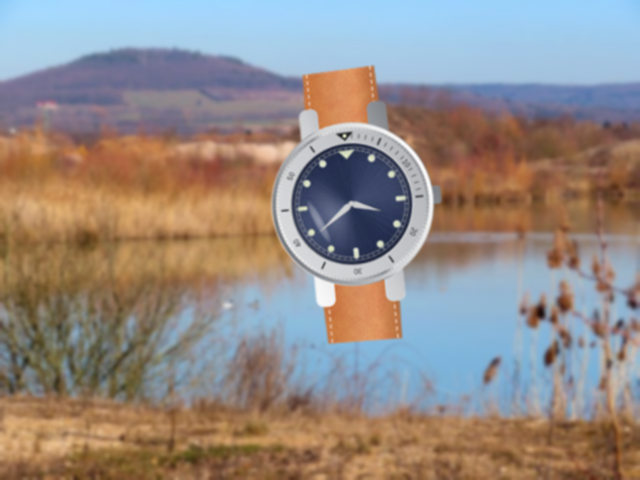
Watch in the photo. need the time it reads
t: 3:39
